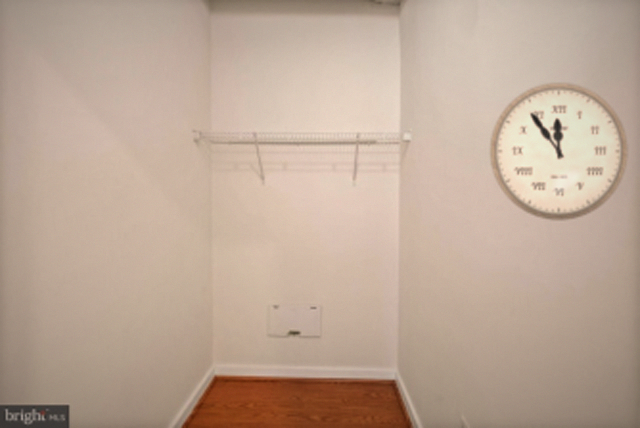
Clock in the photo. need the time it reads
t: 11:54
